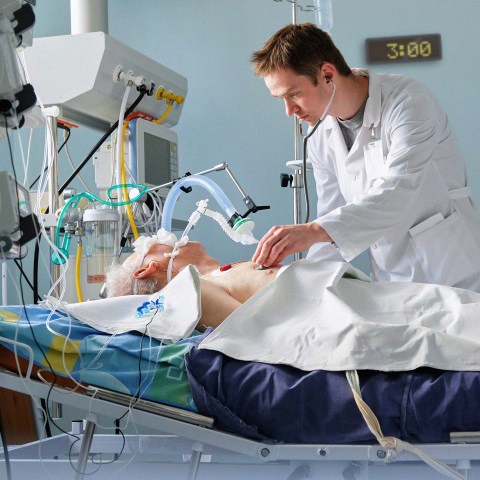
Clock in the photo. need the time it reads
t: 3:00
